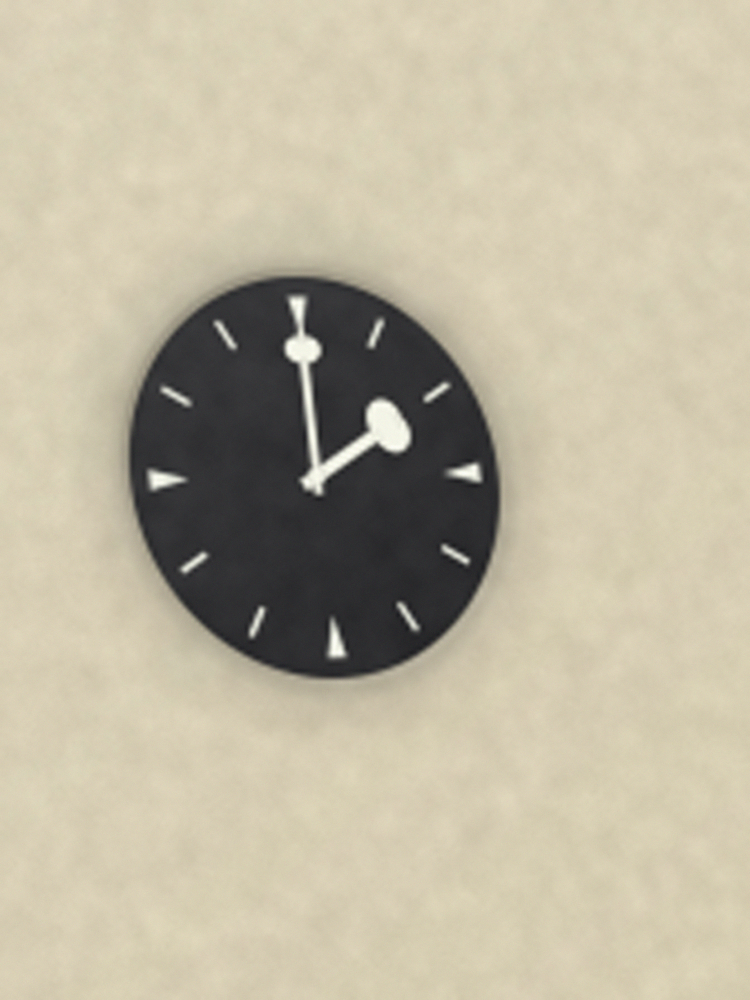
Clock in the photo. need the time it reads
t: 2:00
